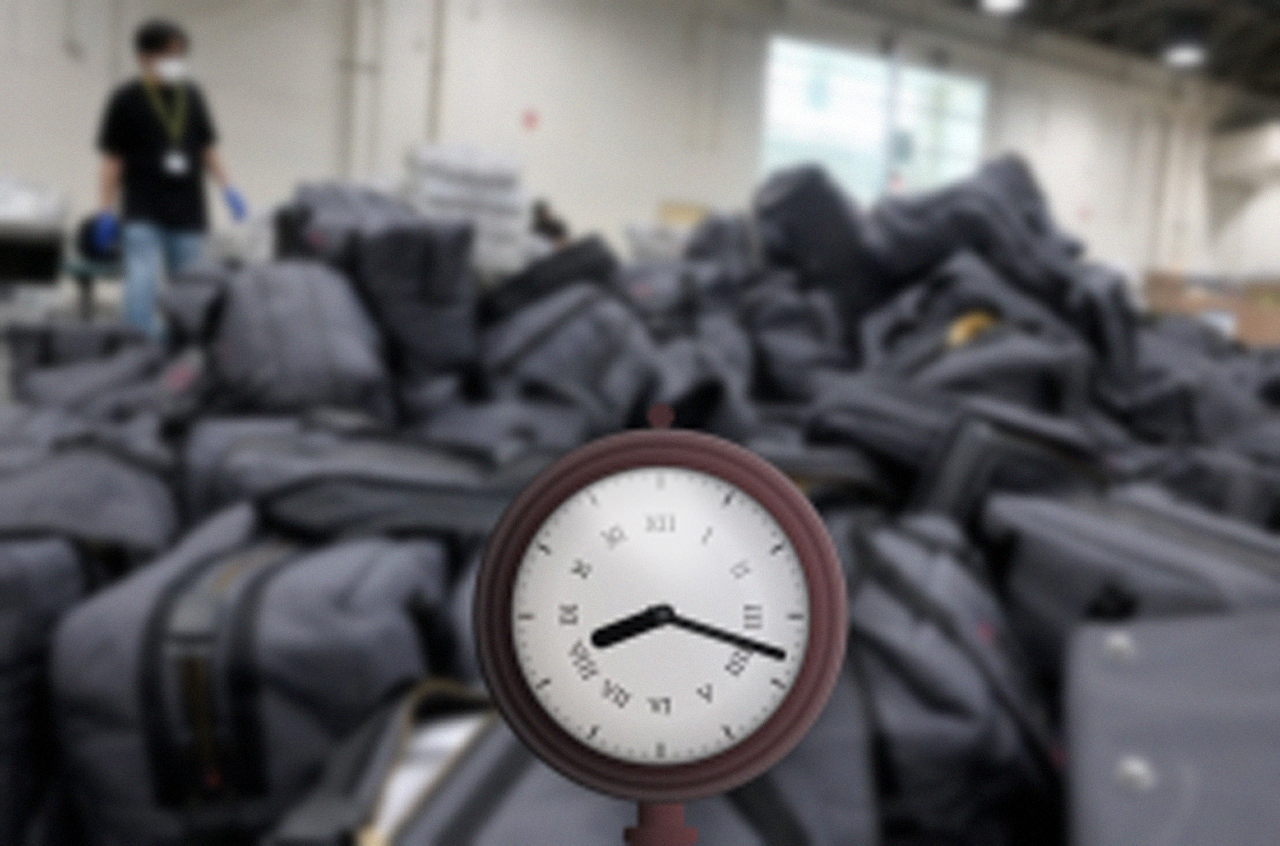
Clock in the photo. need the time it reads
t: 8:18
